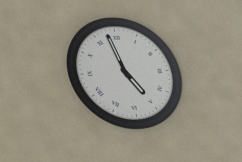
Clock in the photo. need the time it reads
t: 4:58
